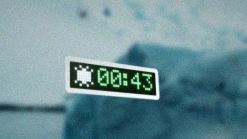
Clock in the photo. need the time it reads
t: 0:43
